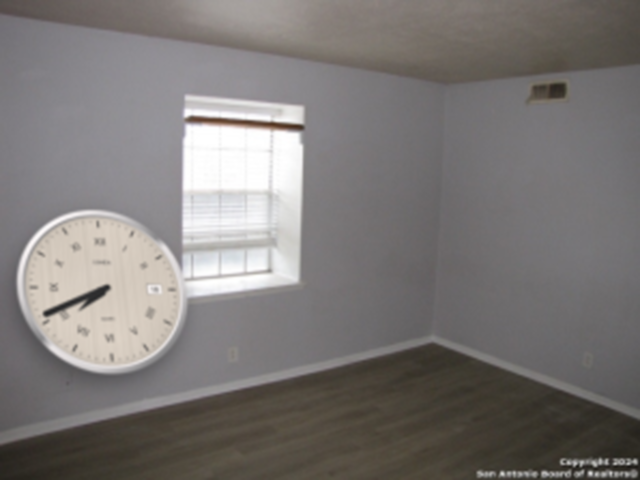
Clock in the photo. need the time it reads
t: 7:41
